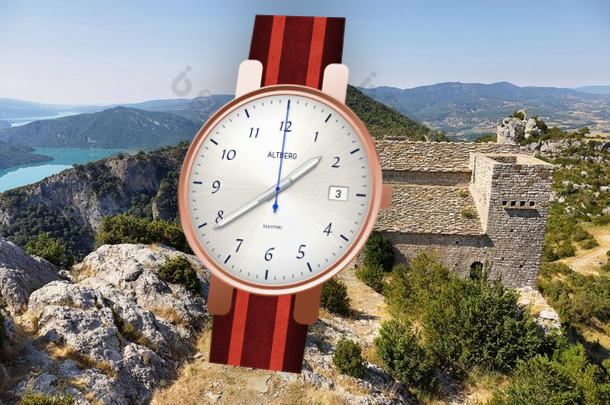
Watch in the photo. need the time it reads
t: 1:39:00
